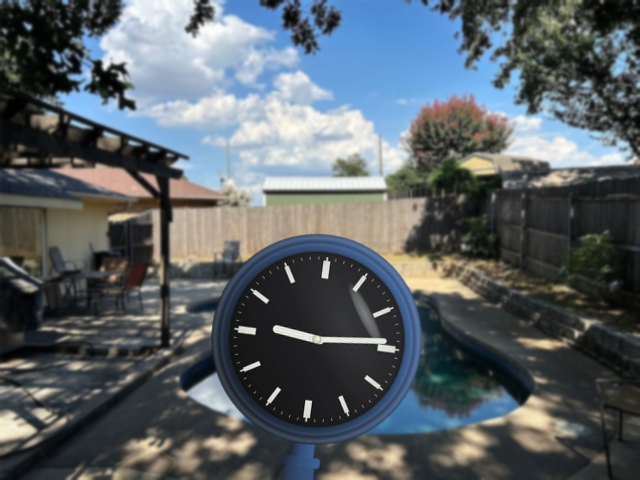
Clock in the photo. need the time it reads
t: 9:14
